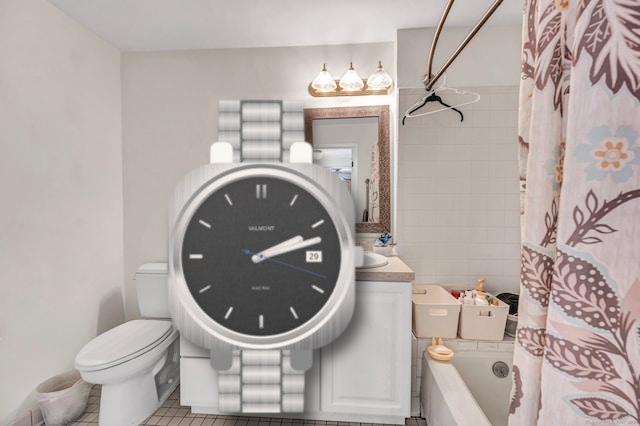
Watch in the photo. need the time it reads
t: 2:12:18
